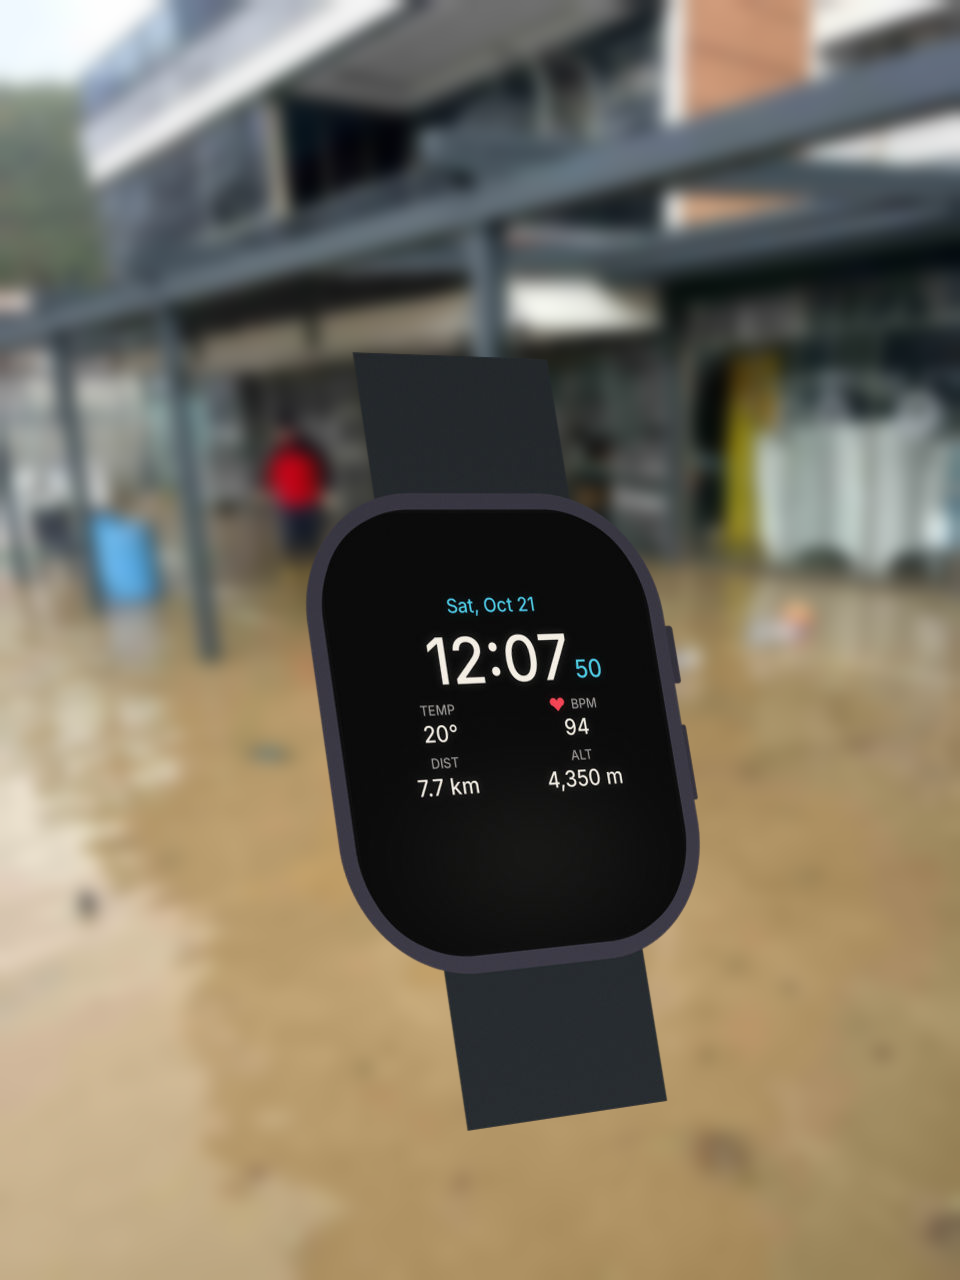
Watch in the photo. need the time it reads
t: 12:07:50
